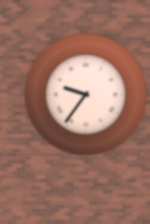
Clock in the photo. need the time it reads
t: 9:36
